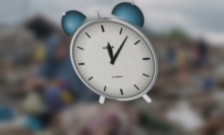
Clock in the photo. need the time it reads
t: 12:07
